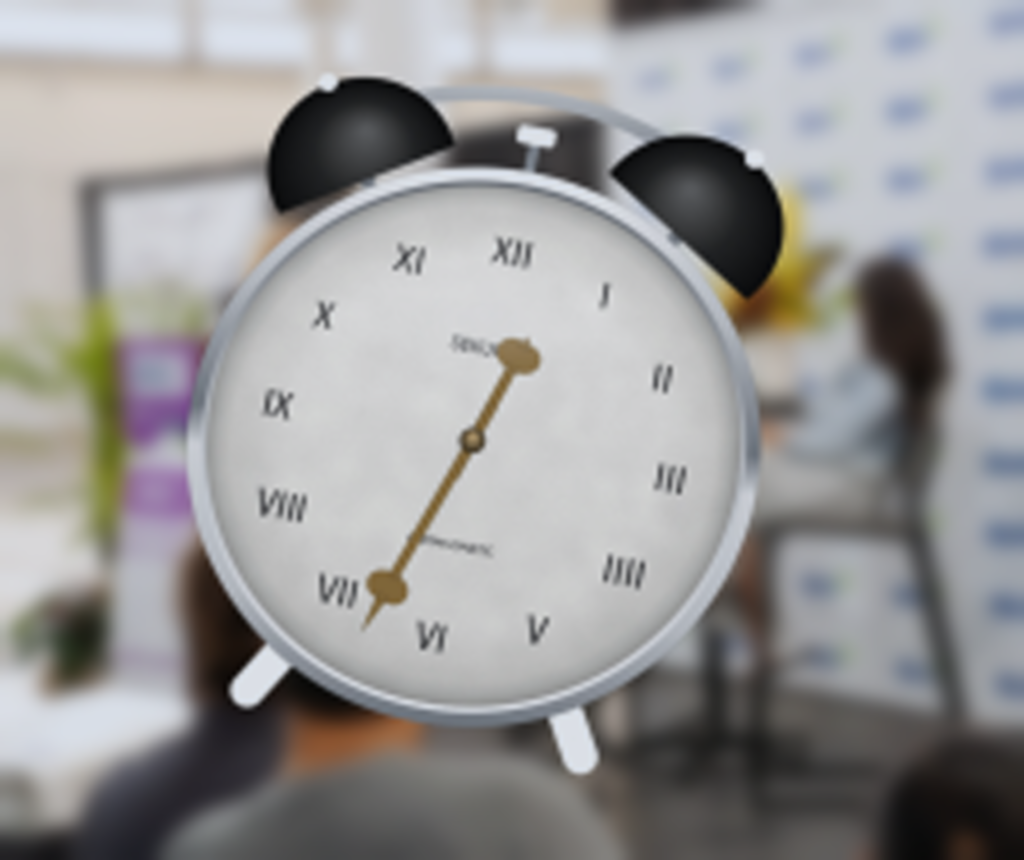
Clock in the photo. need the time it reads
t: 12:33
